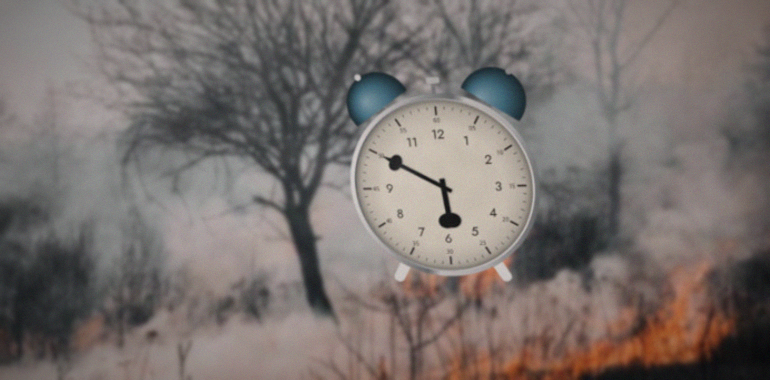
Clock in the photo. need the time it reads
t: 5:50
